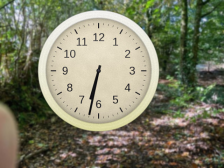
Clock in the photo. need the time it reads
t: 6:32
